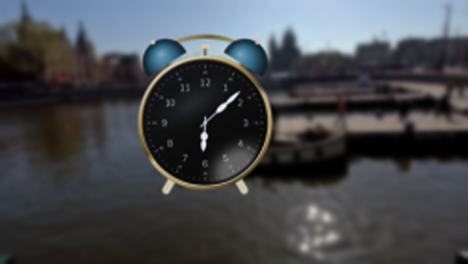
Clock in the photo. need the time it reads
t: 6:08
